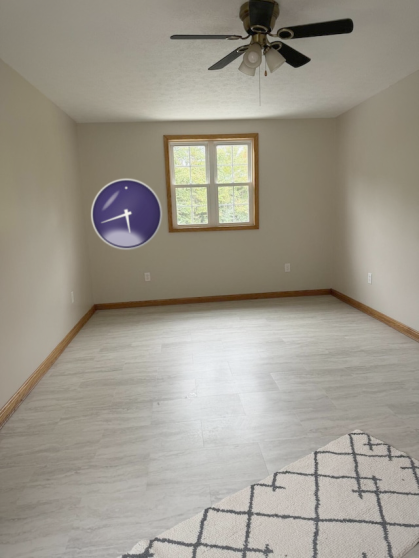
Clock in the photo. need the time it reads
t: 5:42
